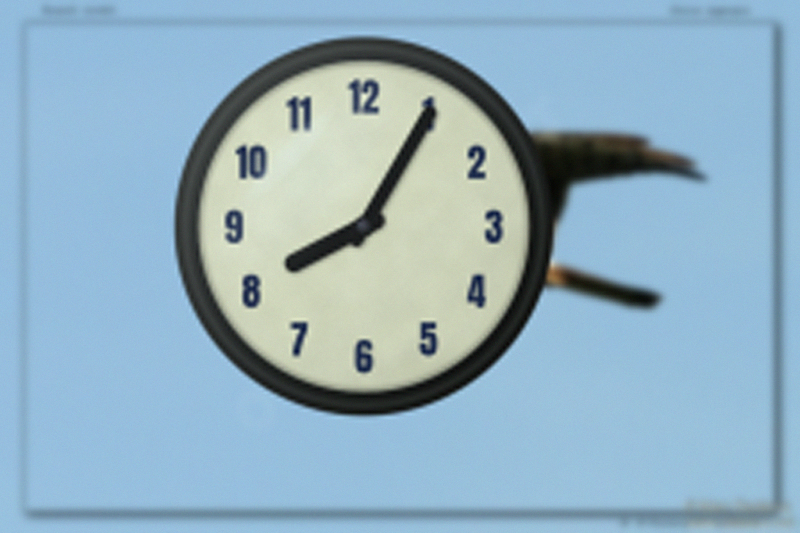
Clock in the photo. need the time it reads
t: 8:05
